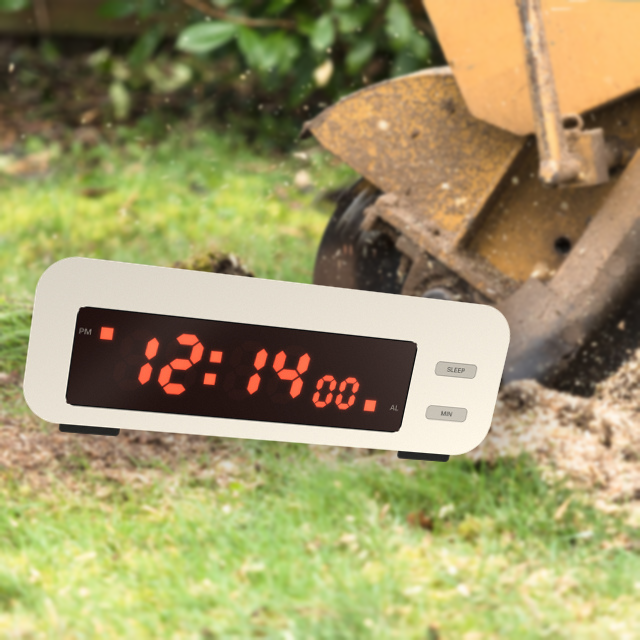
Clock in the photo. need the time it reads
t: 12:14:00
